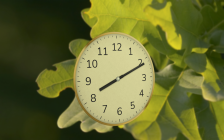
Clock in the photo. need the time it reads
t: 8:11
